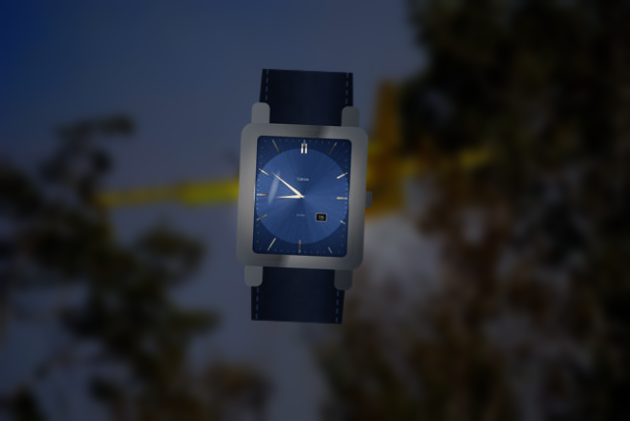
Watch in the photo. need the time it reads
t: 8:51
